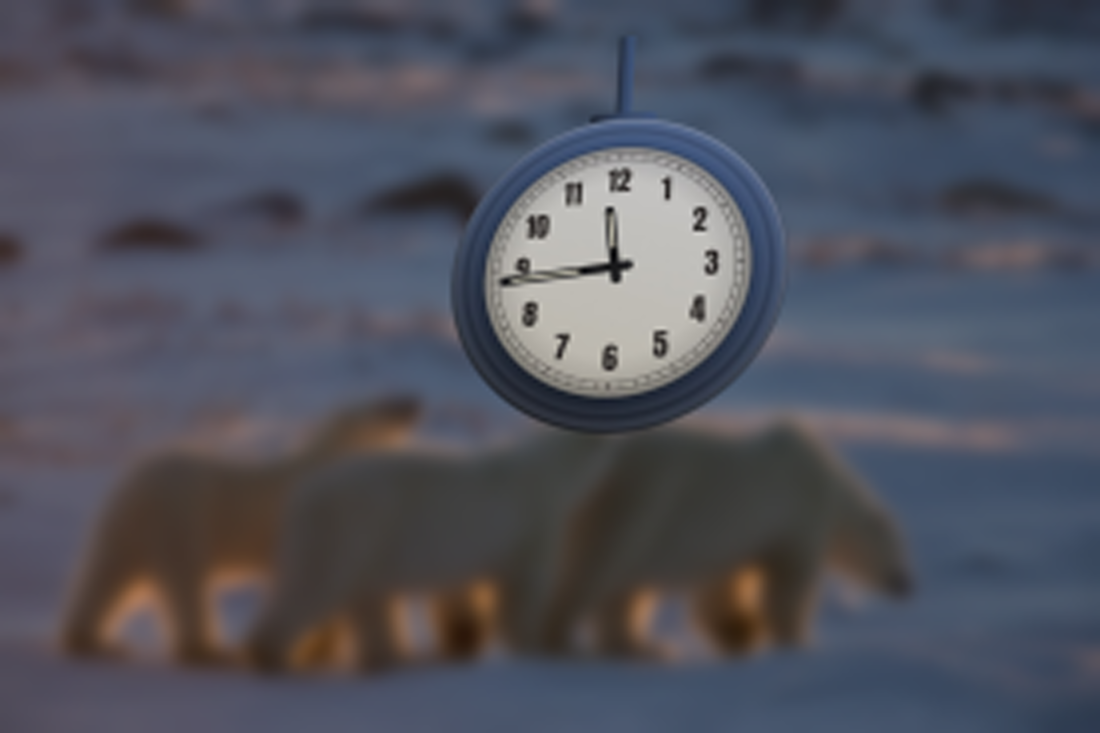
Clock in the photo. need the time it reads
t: 11:44
